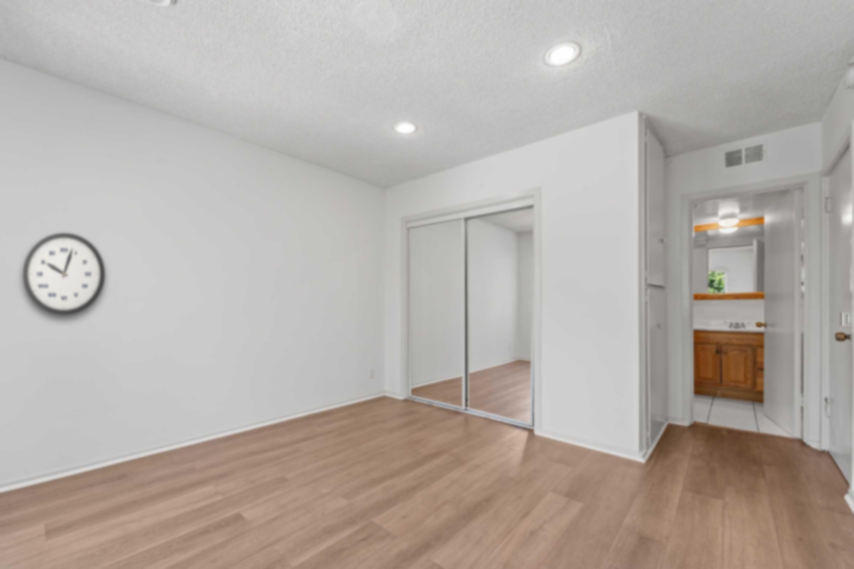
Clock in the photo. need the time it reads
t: 10:03
